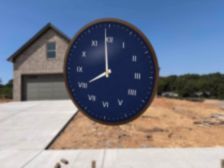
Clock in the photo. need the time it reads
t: 7:59
